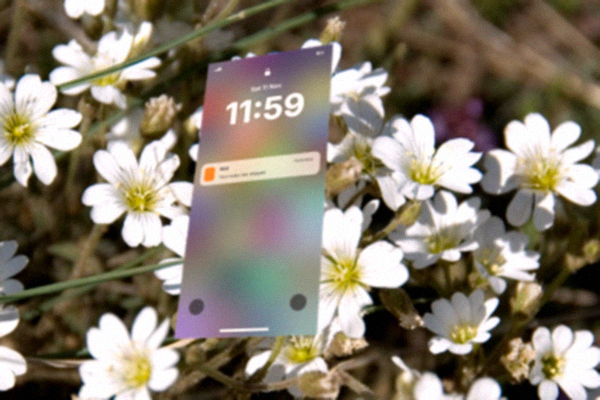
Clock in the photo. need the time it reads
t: 11:59
